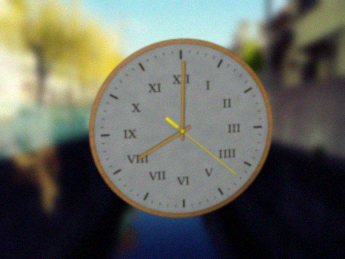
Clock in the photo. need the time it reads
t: 8:00:22
